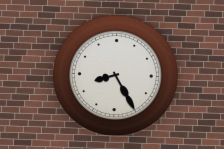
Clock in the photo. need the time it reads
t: 8:25
